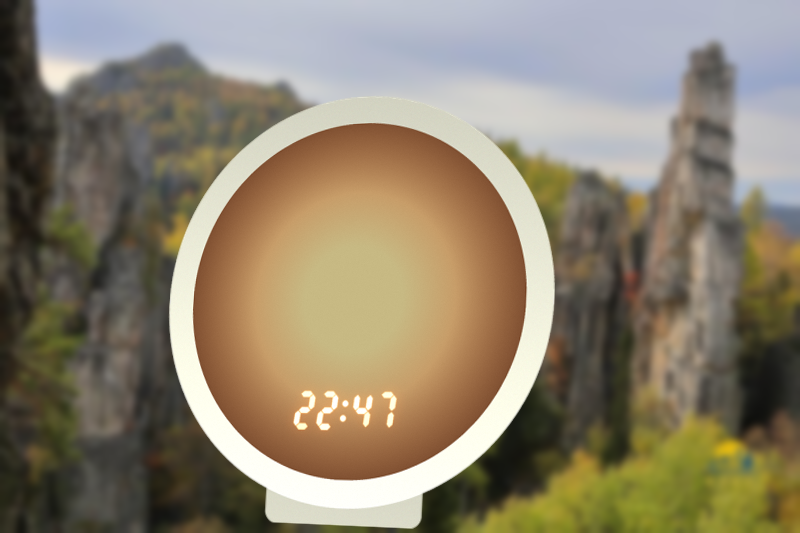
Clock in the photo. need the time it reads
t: 22:47
